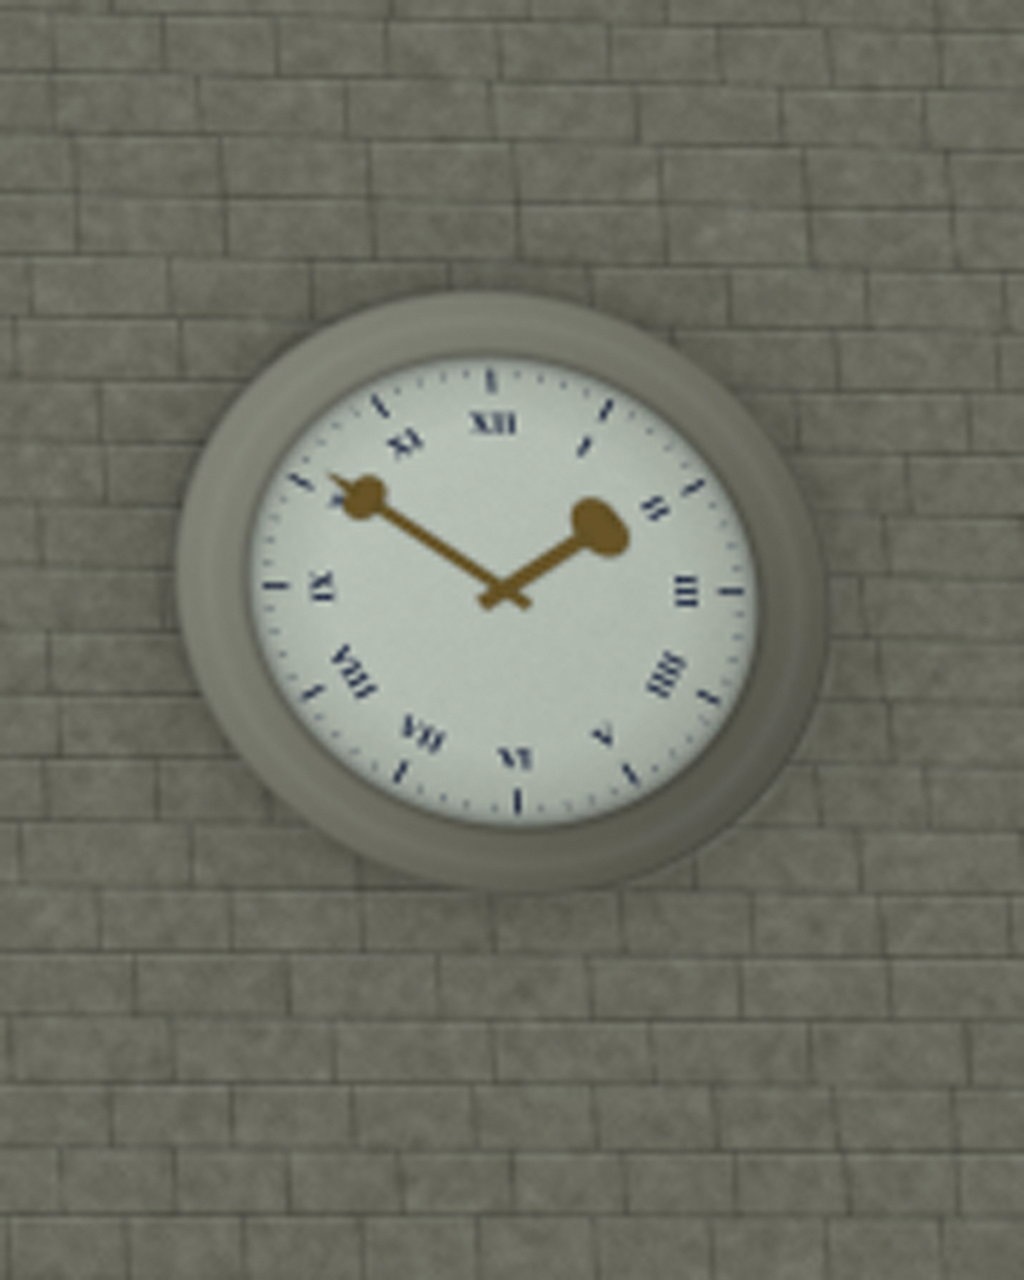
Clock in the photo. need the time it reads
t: 1:51
